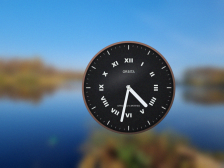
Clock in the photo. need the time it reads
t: 4:32
